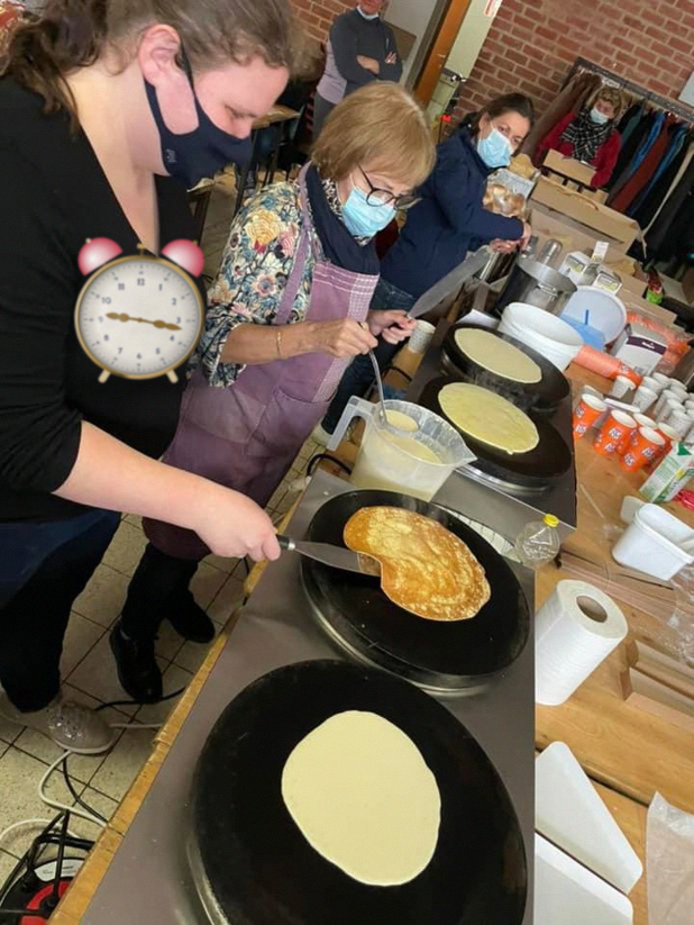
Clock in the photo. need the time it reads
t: 9:17
